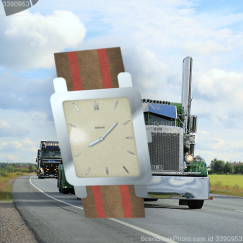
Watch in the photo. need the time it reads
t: 8:08
